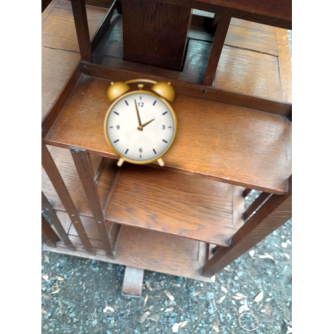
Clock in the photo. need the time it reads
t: 1:58
